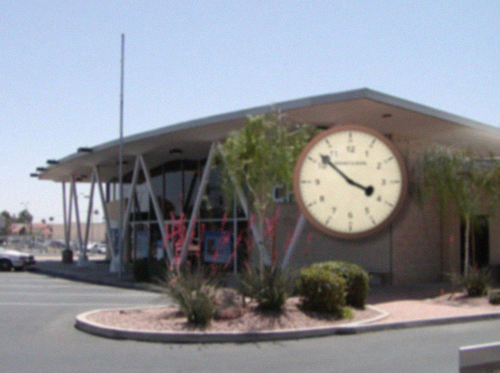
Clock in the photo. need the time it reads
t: 3:52
